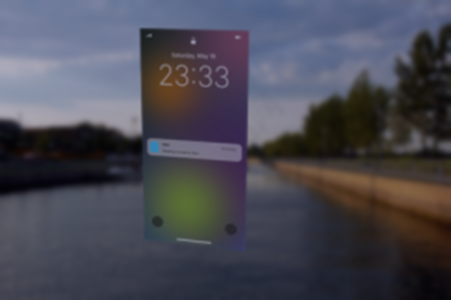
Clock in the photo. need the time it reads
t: 23:33
